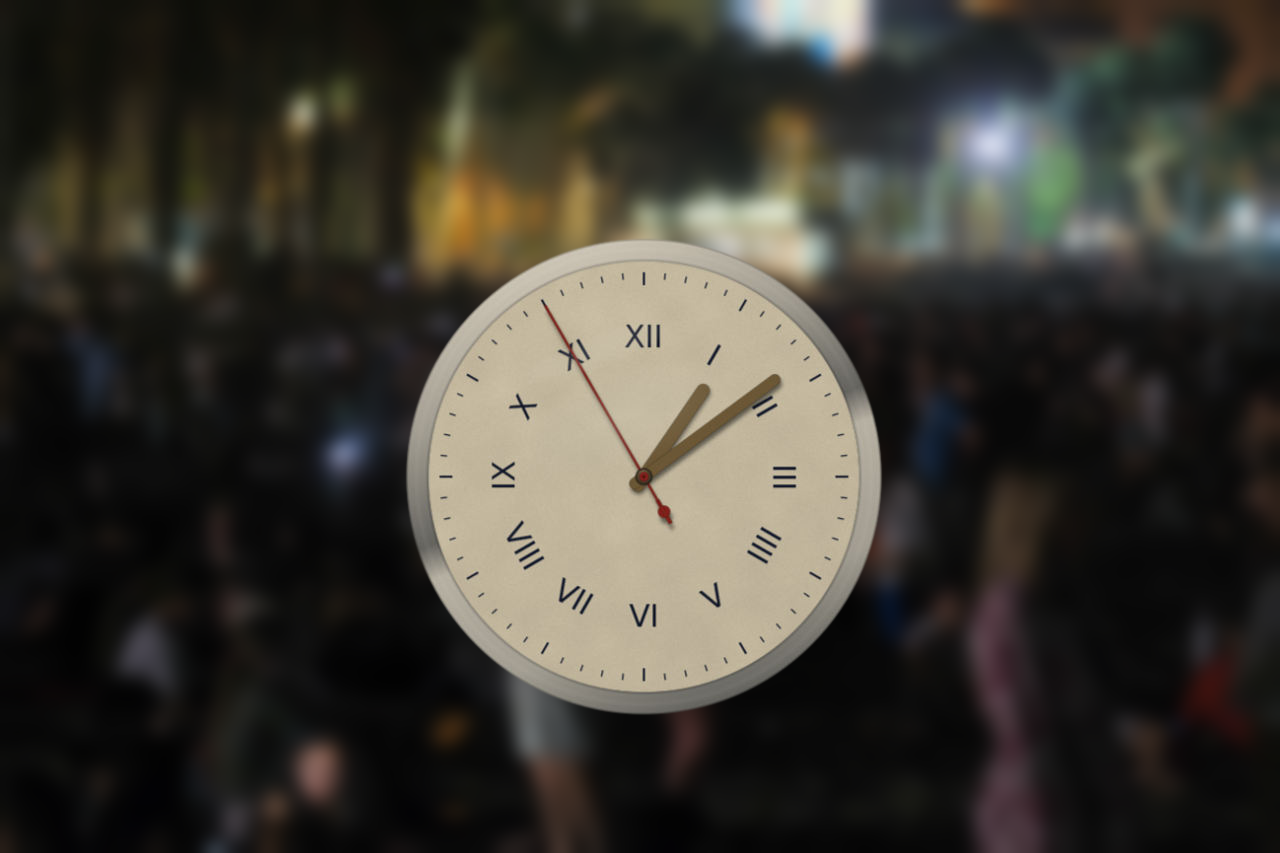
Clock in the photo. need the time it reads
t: 1:08:55
